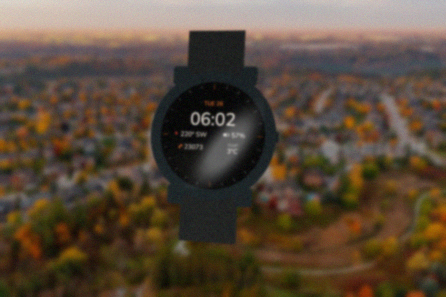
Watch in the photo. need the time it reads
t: 6:02
